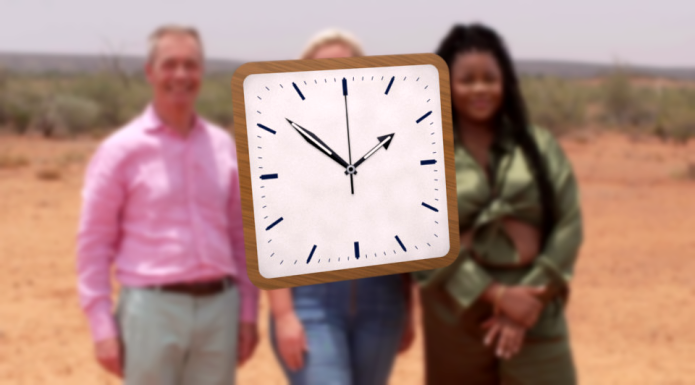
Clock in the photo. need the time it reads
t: 1:52:00
